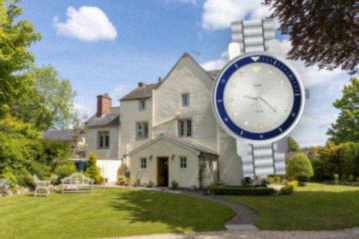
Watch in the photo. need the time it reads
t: 9:22
